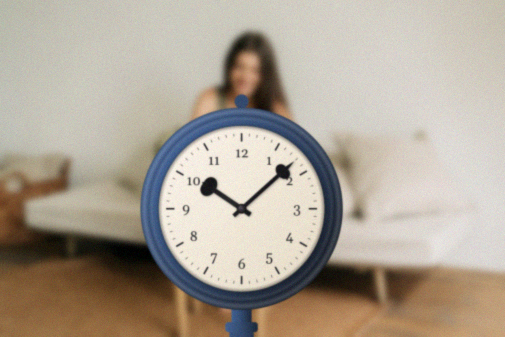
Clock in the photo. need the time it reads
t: 10:08
